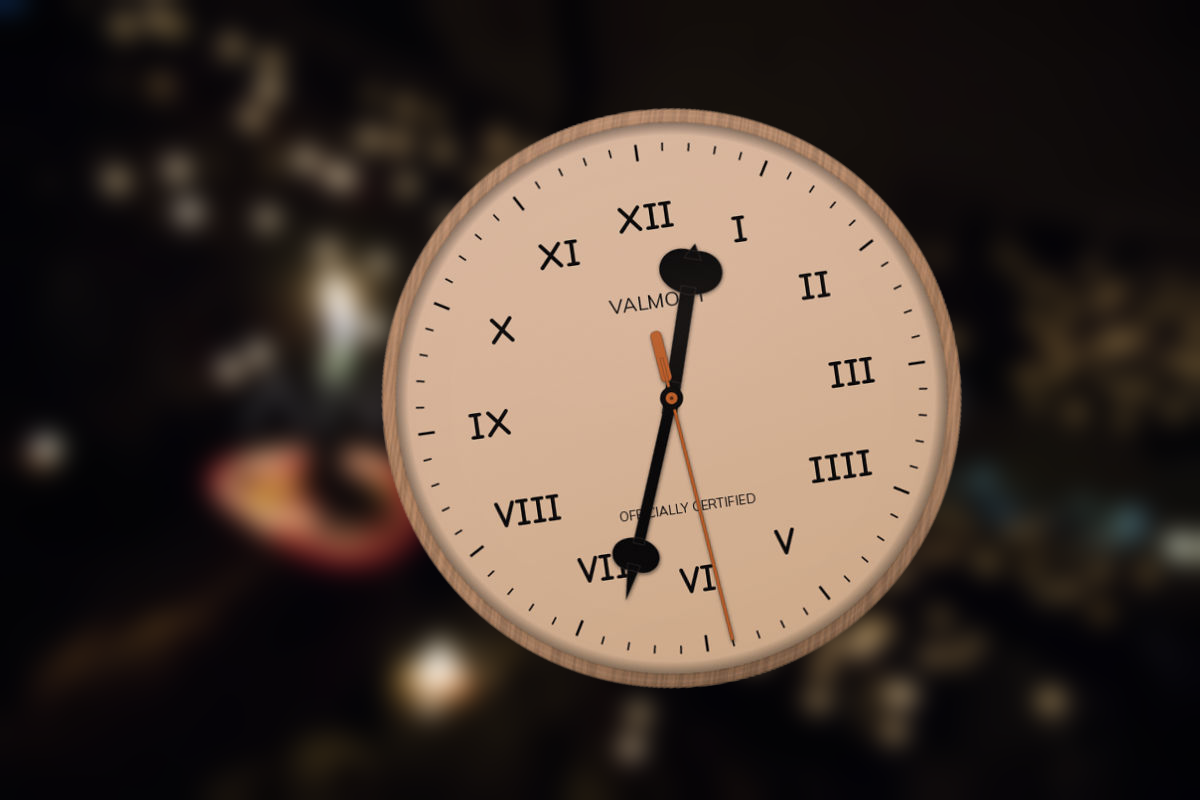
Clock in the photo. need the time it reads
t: 12:33:29
